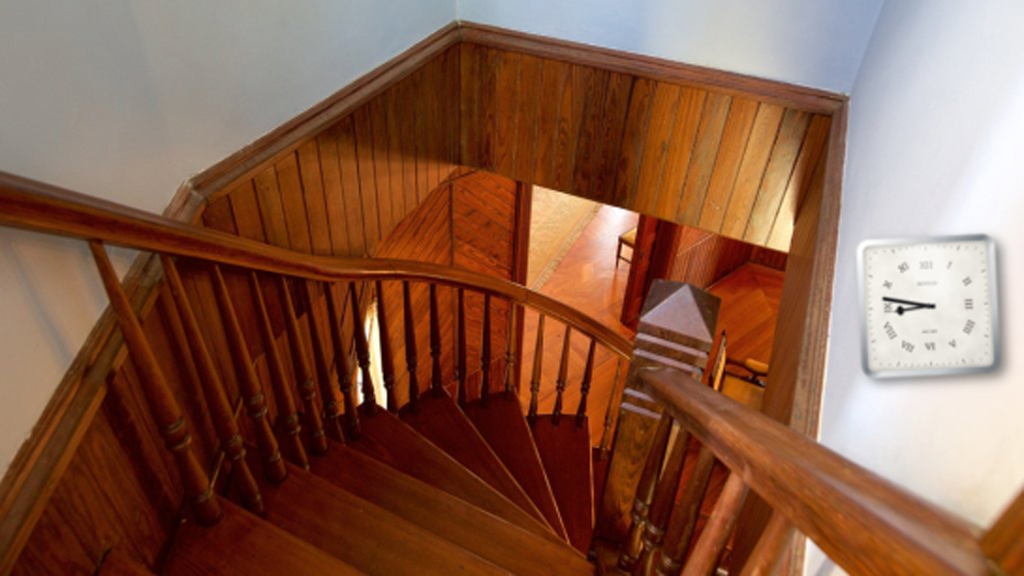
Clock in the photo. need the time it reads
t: 8:47
